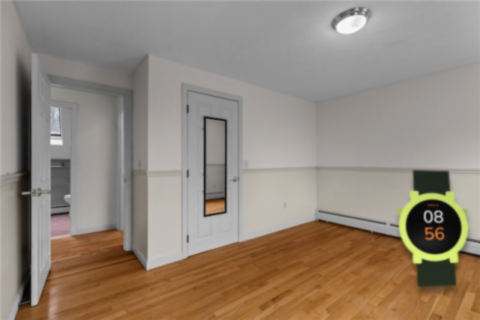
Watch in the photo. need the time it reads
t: 8:56
